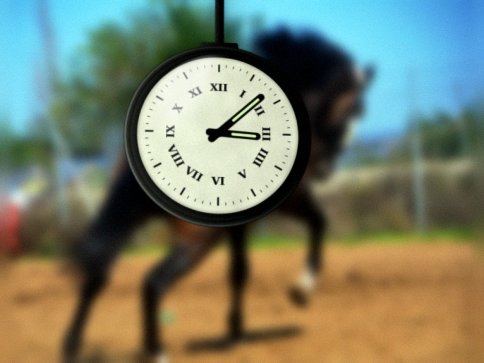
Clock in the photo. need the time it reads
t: 3:08
